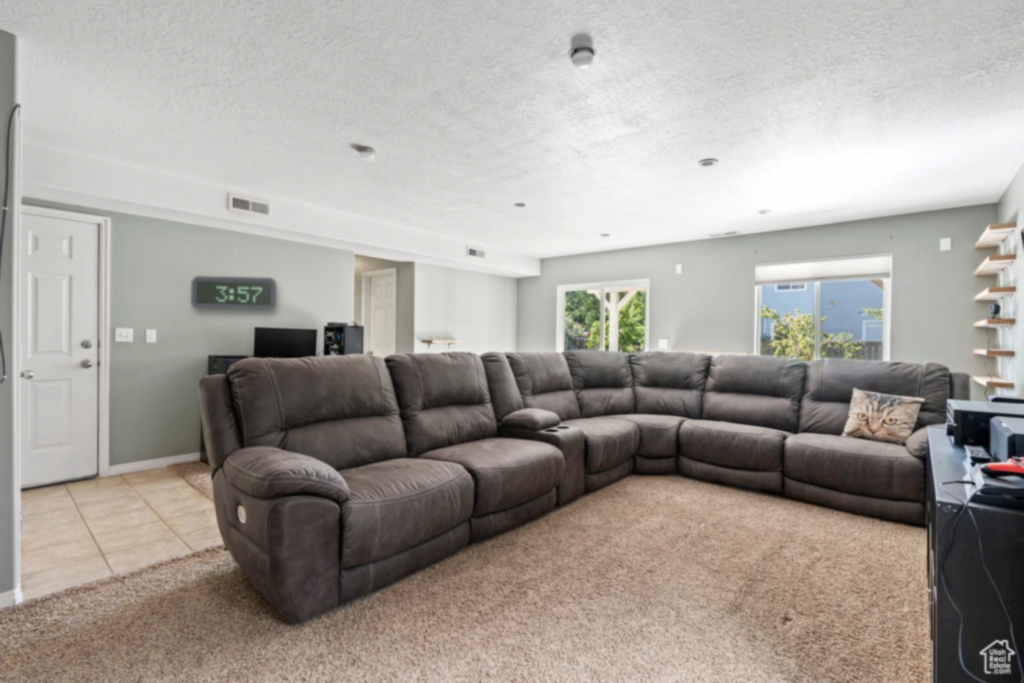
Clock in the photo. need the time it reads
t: 3:57
